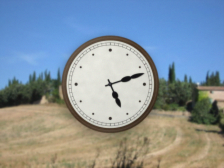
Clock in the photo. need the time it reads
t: 5:12
